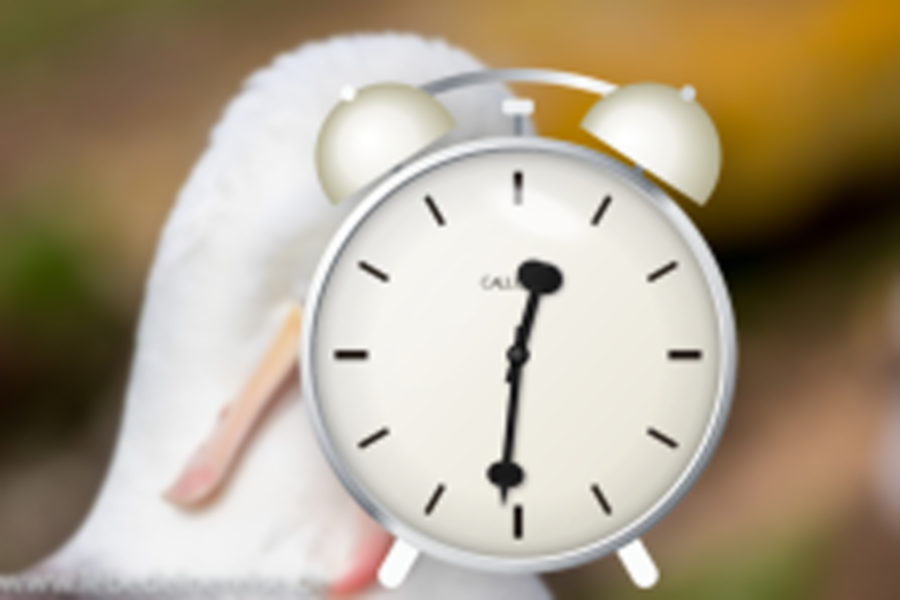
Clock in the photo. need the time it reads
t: 12:31
